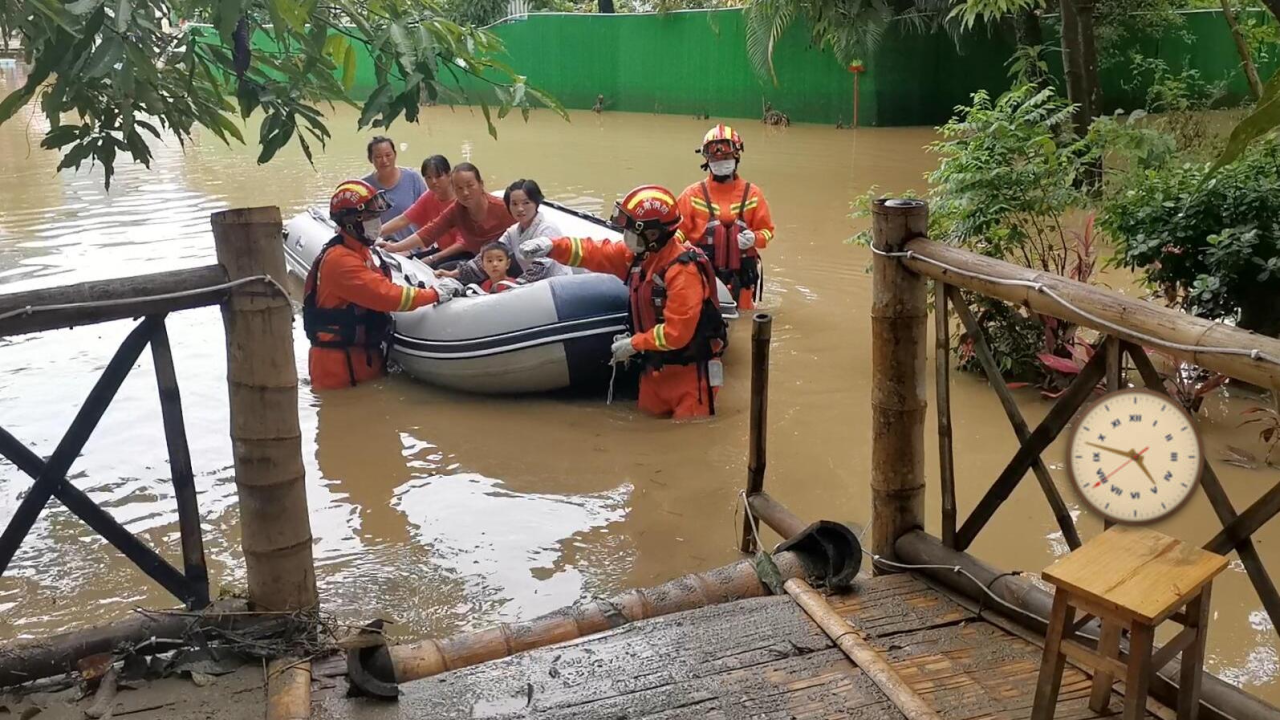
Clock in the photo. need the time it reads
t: 4:47:39
